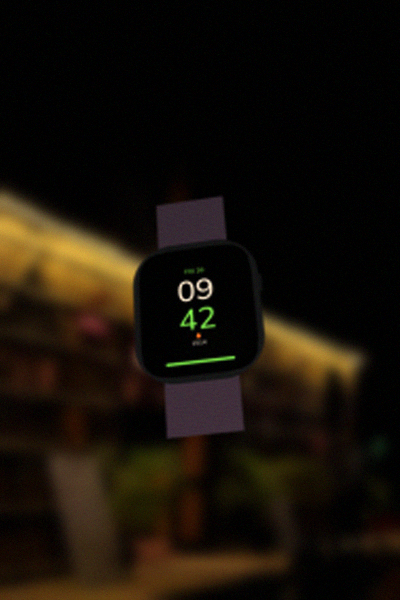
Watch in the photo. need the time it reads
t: 9:42
